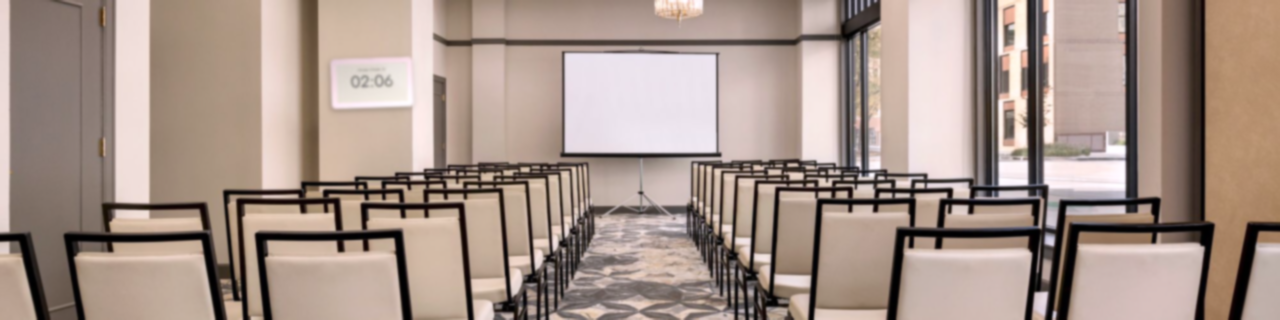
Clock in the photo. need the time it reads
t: 2:06
